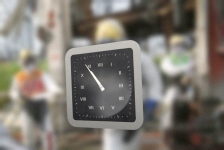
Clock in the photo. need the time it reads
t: 10:54
